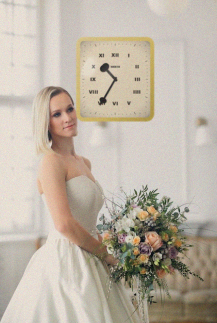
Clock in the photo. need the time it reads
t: 10:35
